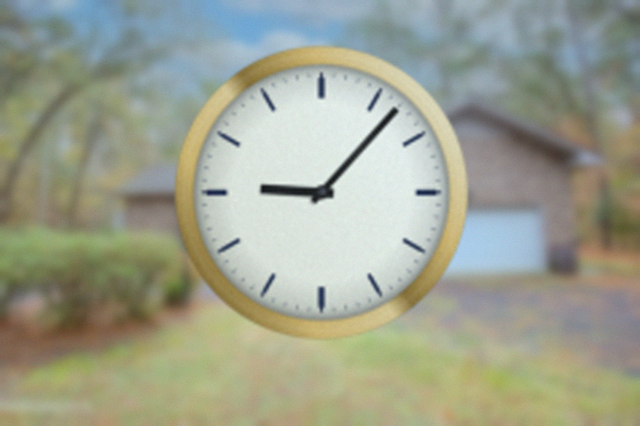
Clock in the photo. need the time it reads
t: 9:07
